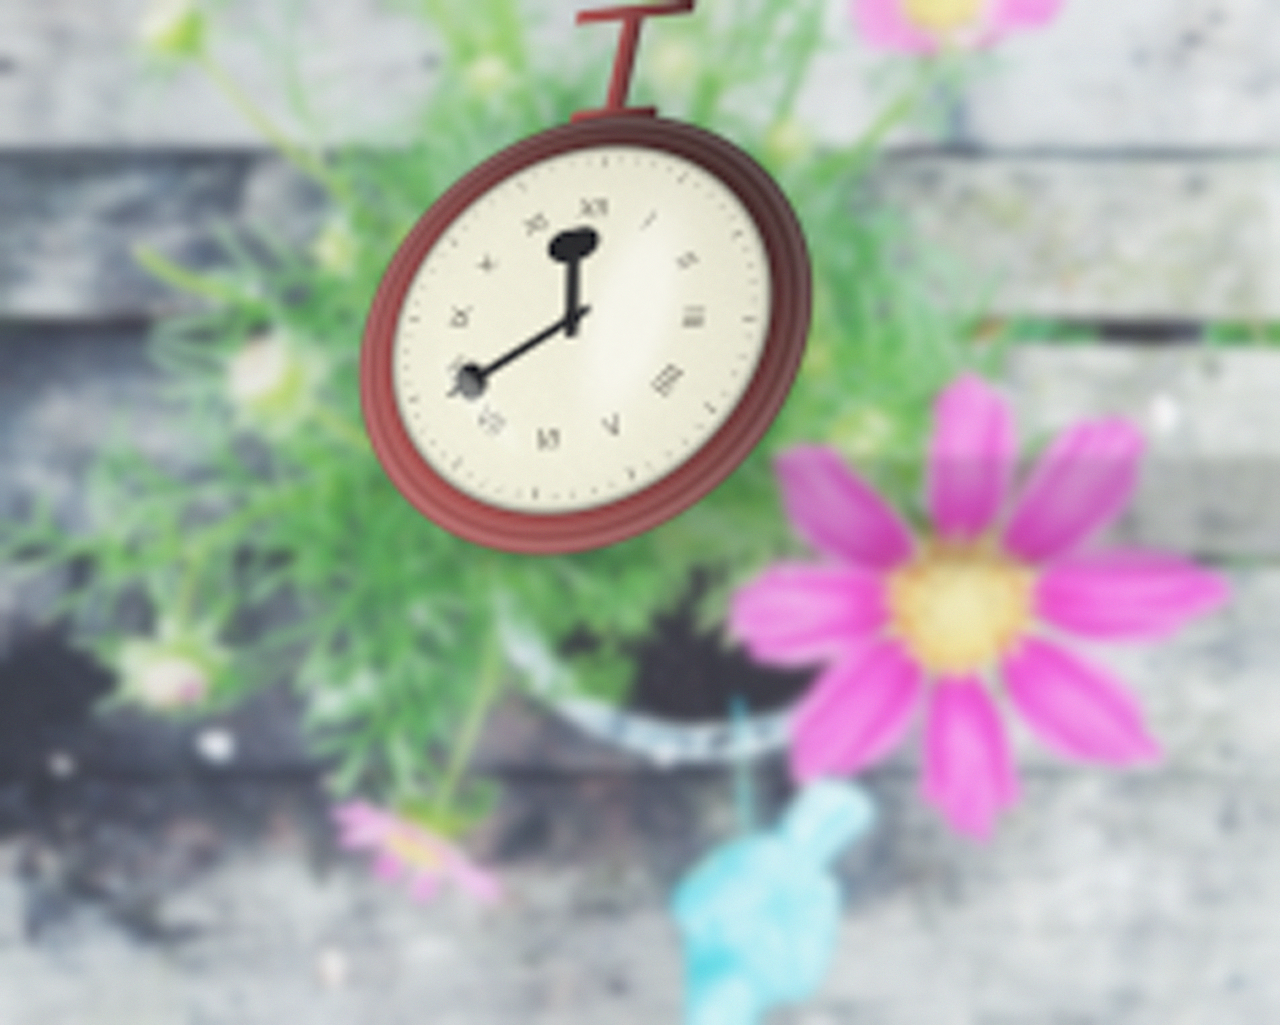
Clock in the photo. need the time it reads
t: 11:39
